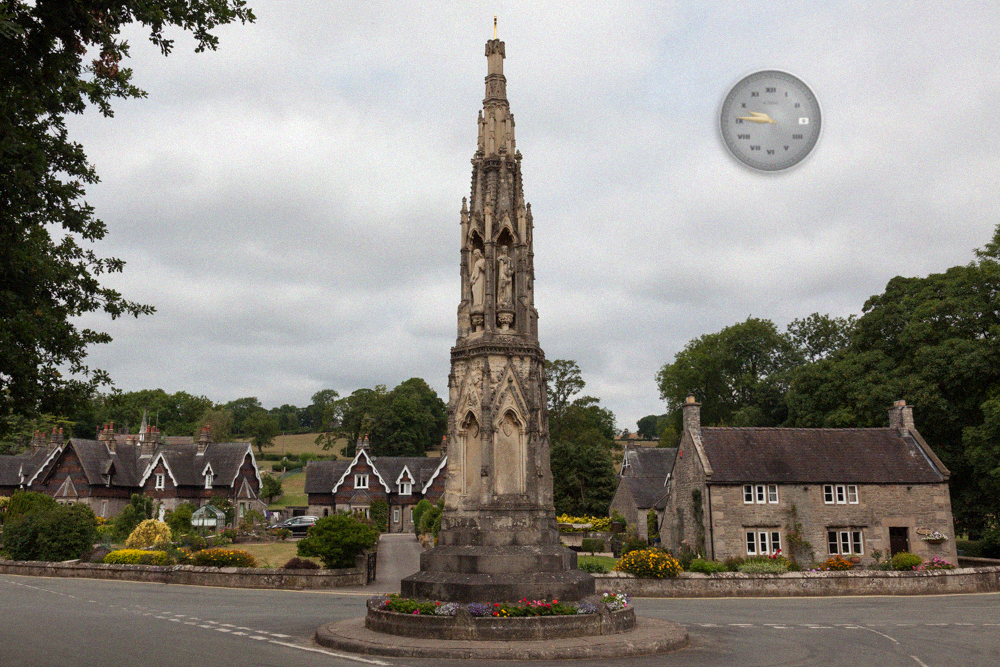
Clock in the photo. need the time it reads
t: 9:46
